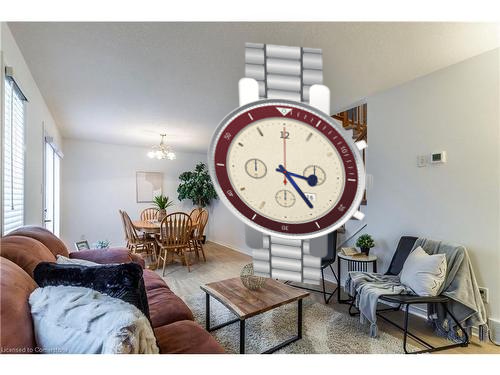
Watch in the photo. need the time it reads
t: 3:24
